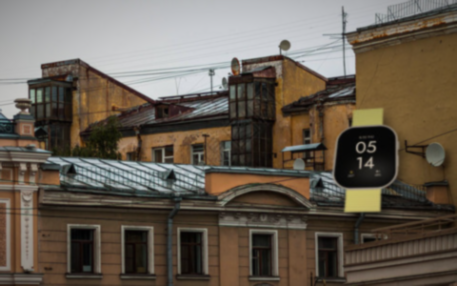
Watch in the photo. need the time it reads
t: 5:14
